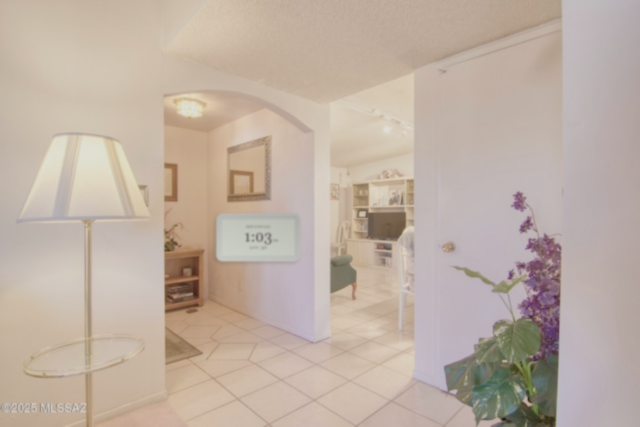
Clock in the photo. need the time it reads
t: 1:03
